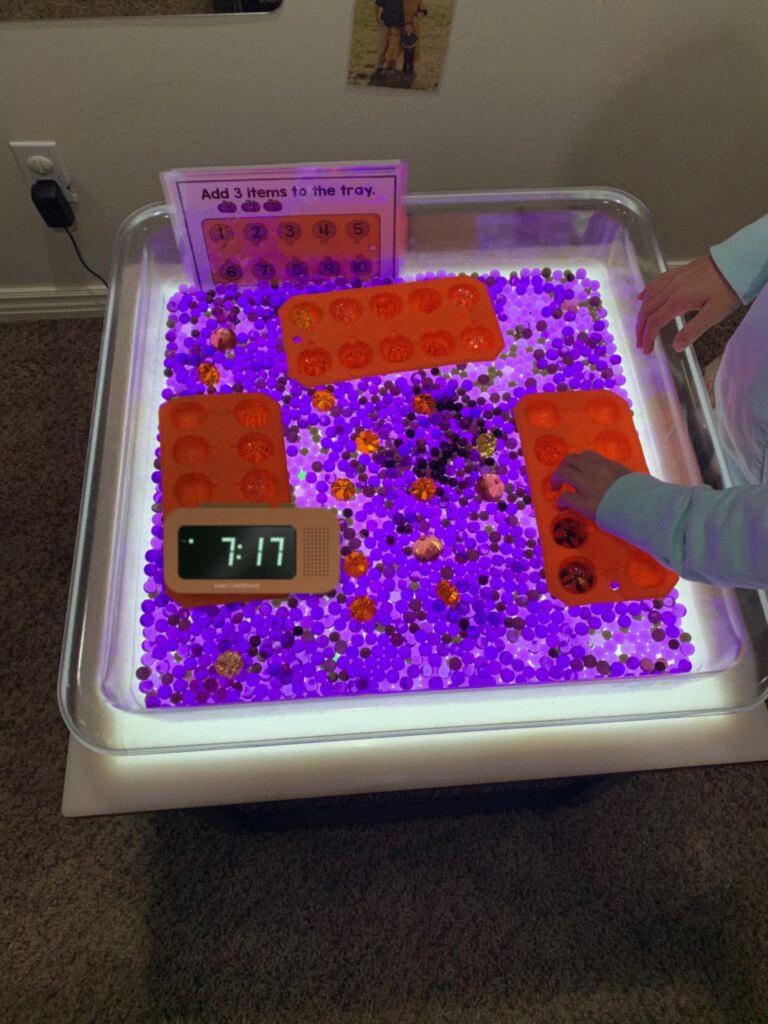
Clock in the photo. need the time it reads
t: 7:17
